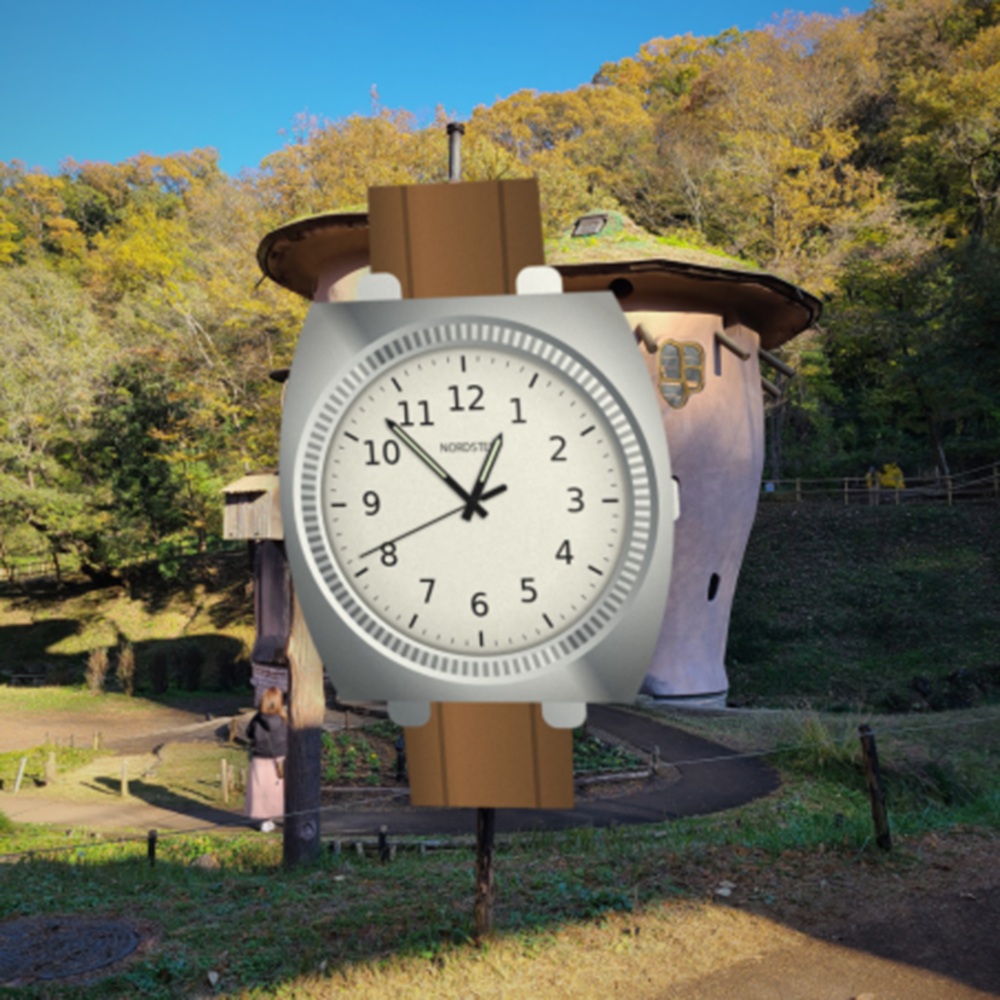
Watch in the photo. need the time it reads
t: 12:52:41
